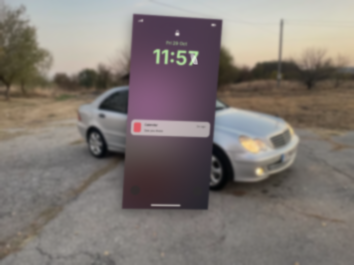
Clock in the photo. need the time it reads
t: 11:57
